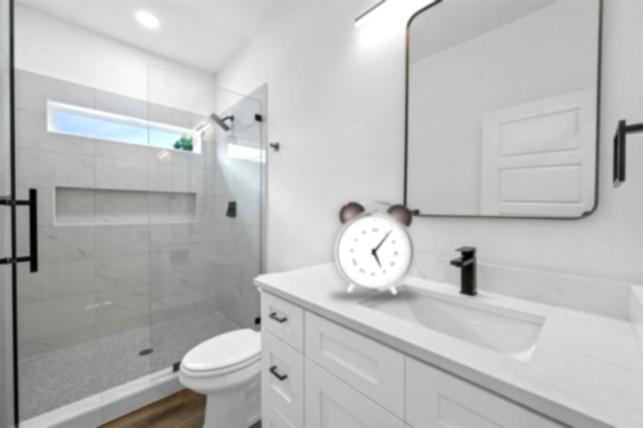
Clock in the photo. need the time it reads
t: 5:06
